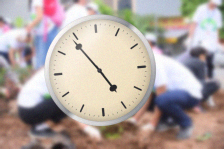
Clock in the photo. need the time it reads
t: 4:54
